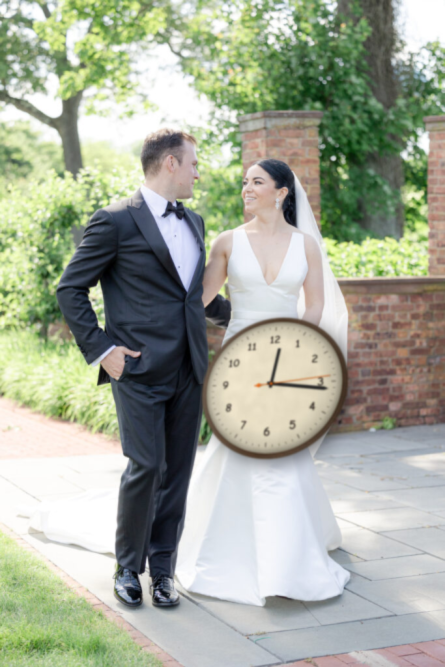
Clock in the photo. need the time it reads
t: 12:16:14
